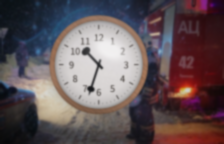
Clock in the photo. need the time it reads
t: 10:33
